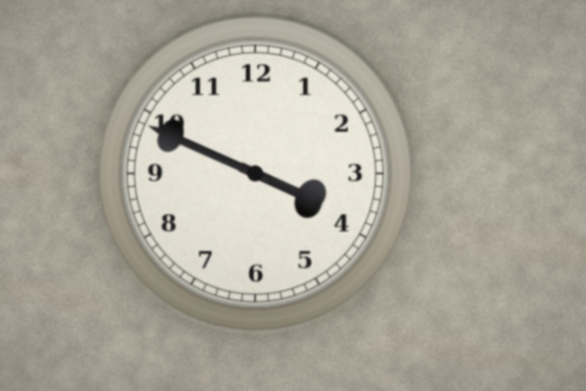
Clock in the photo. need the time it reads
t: 3:49
